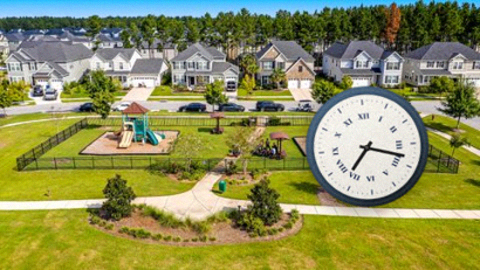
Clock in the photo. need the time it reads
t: 7:18
